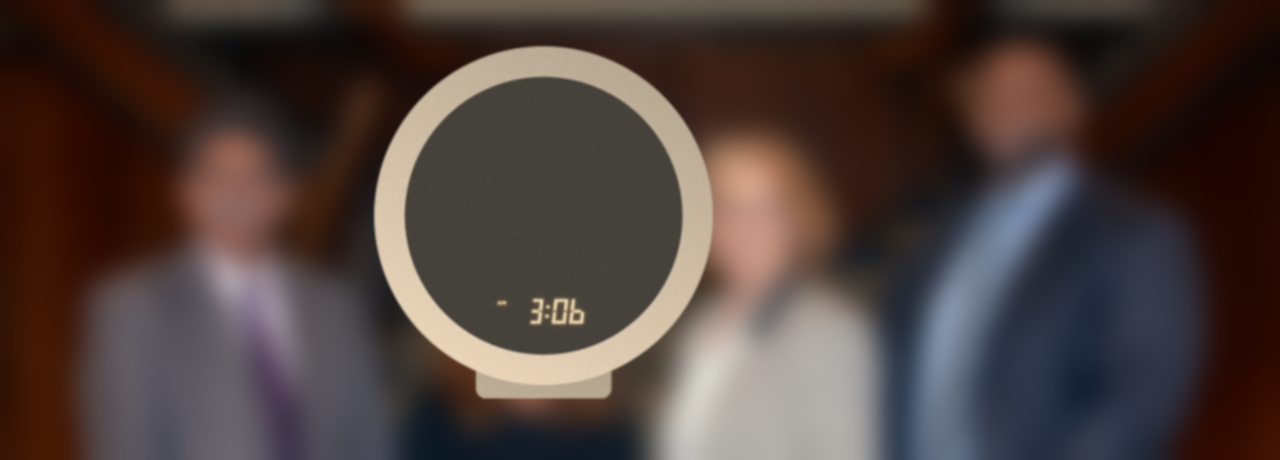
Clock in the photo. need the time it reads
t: 3:06
